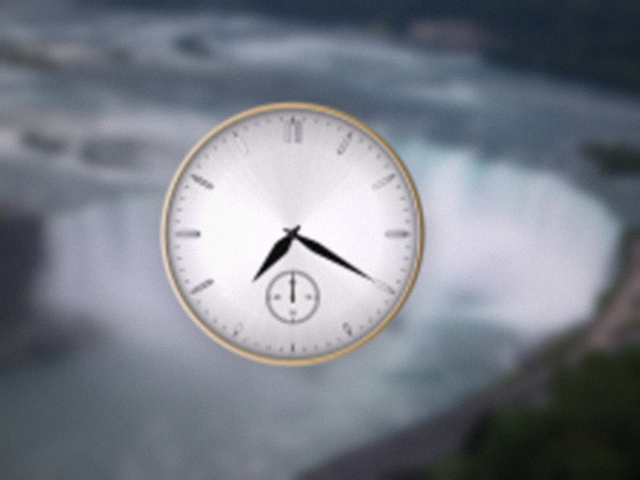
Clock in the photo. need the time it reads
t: 7:20
